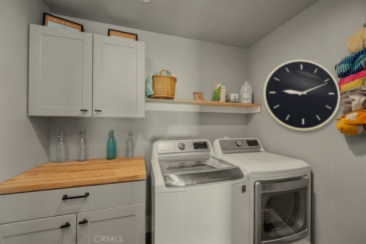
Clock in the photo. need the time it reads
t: 9:11
